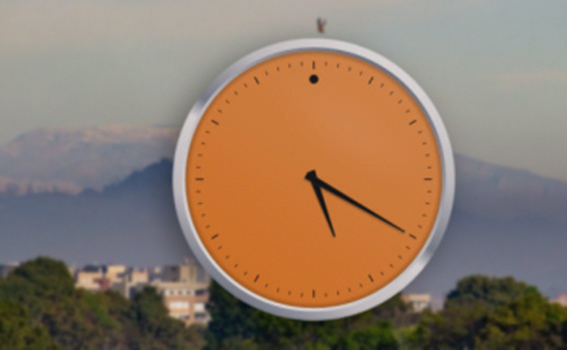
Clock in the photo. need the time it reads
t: 5:20
